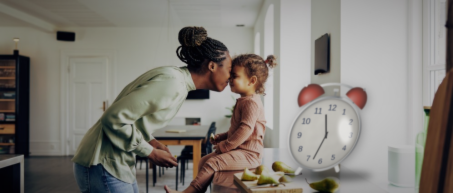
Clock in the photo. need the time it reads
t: 11:33
